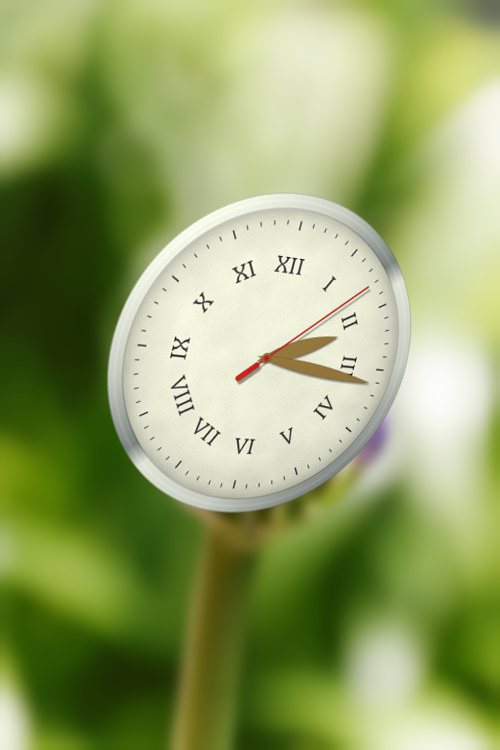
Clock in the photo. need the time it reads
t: 2:16:08
